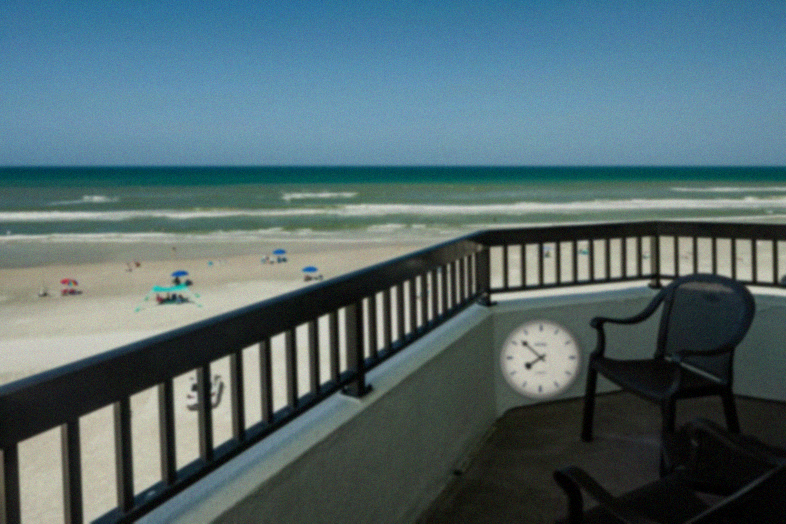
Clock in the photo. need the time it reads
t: 7:52
